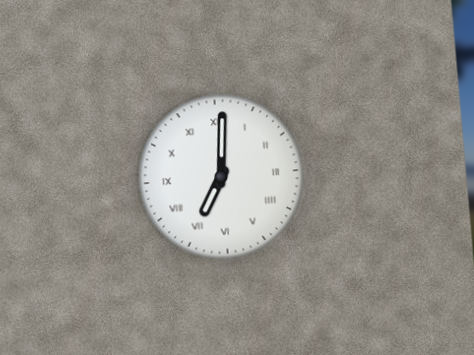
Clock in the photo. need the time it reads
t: 7:01
